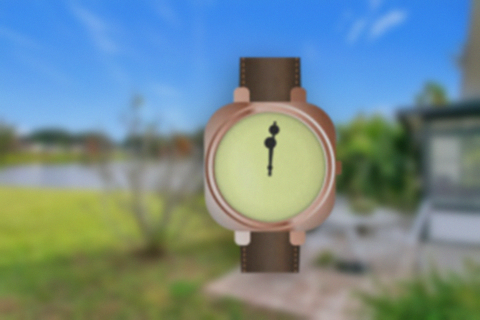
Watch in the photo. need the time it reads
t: 12:01
